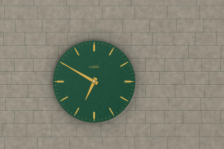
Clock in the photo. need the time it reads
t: 6:50
